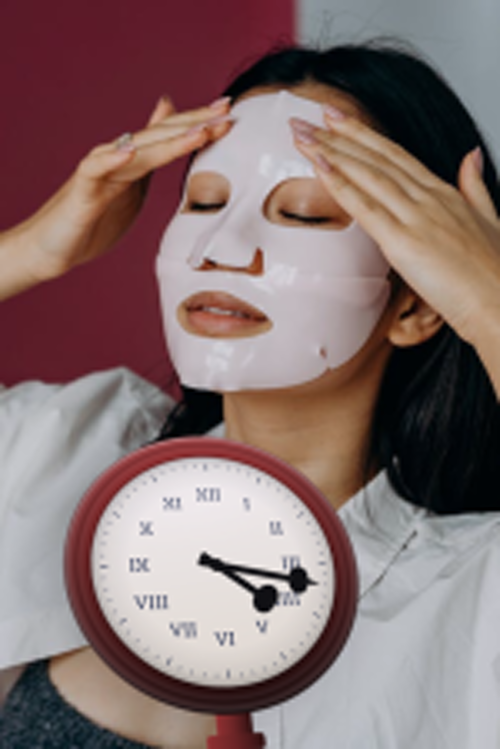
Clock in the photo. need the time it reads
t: 4:17
